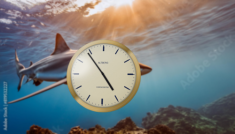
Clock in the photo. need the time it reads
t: 4:54
